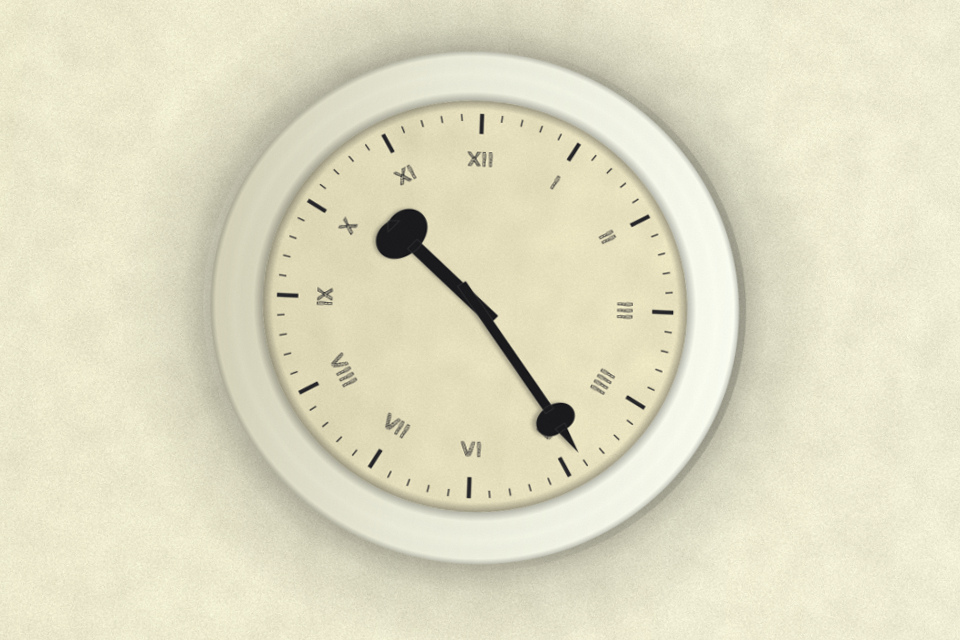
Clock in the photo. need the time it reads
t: 10:24
